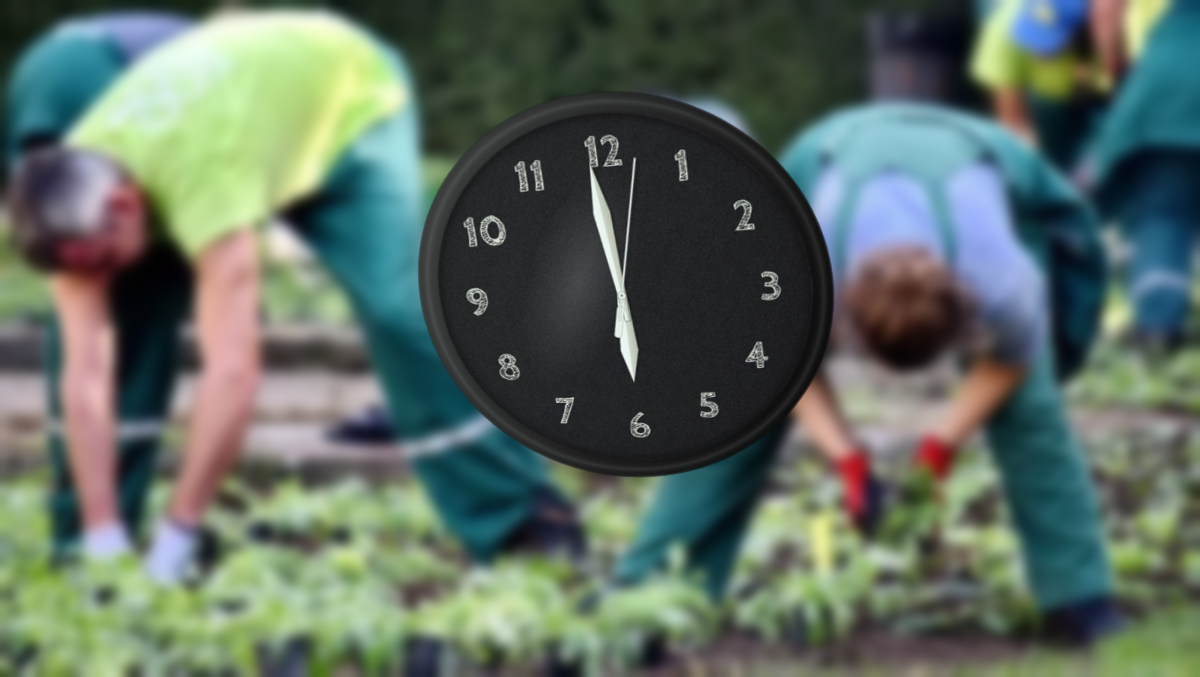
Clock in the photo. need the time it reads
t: 5:59:02
